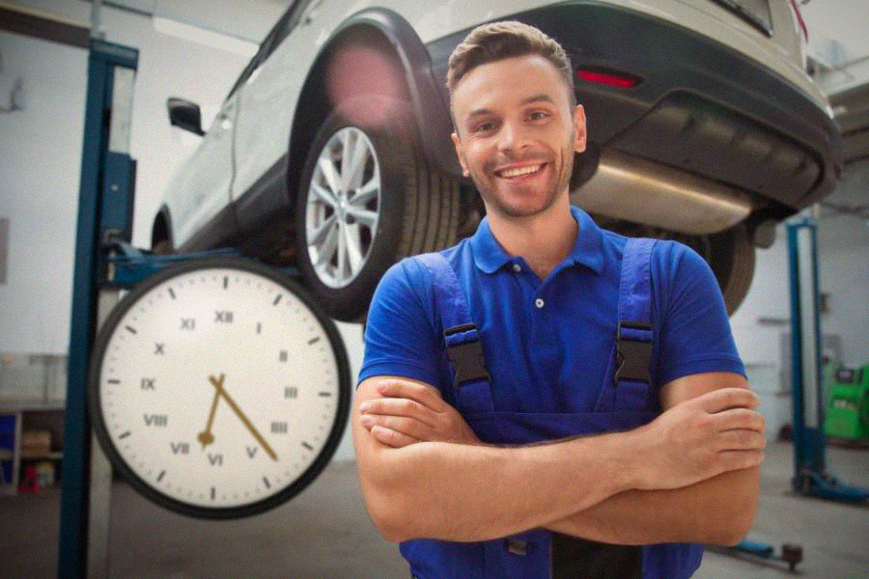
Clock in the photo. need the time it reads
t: 6:23
